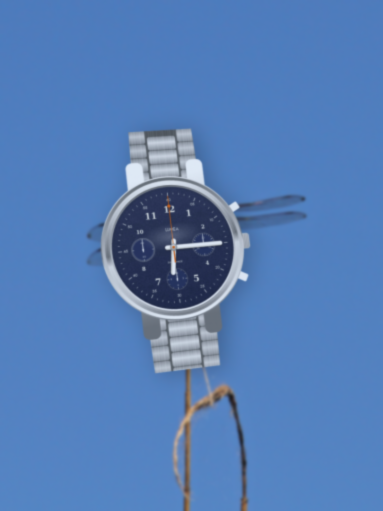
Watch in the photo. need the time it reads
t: 6:15
